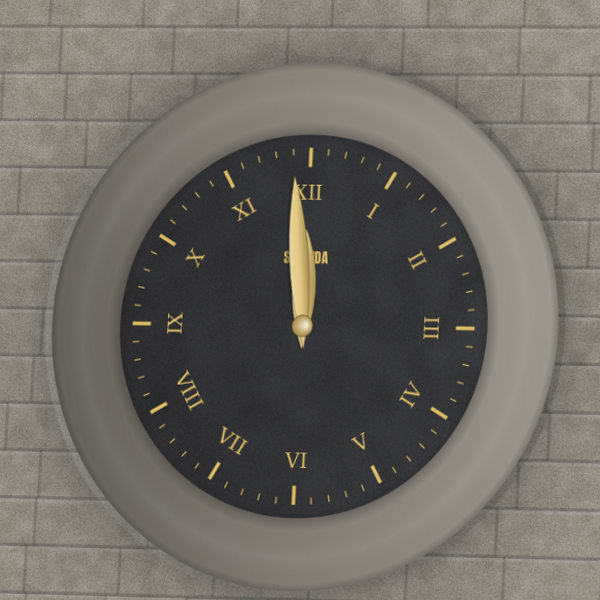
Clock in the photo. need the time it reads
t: 11:59
